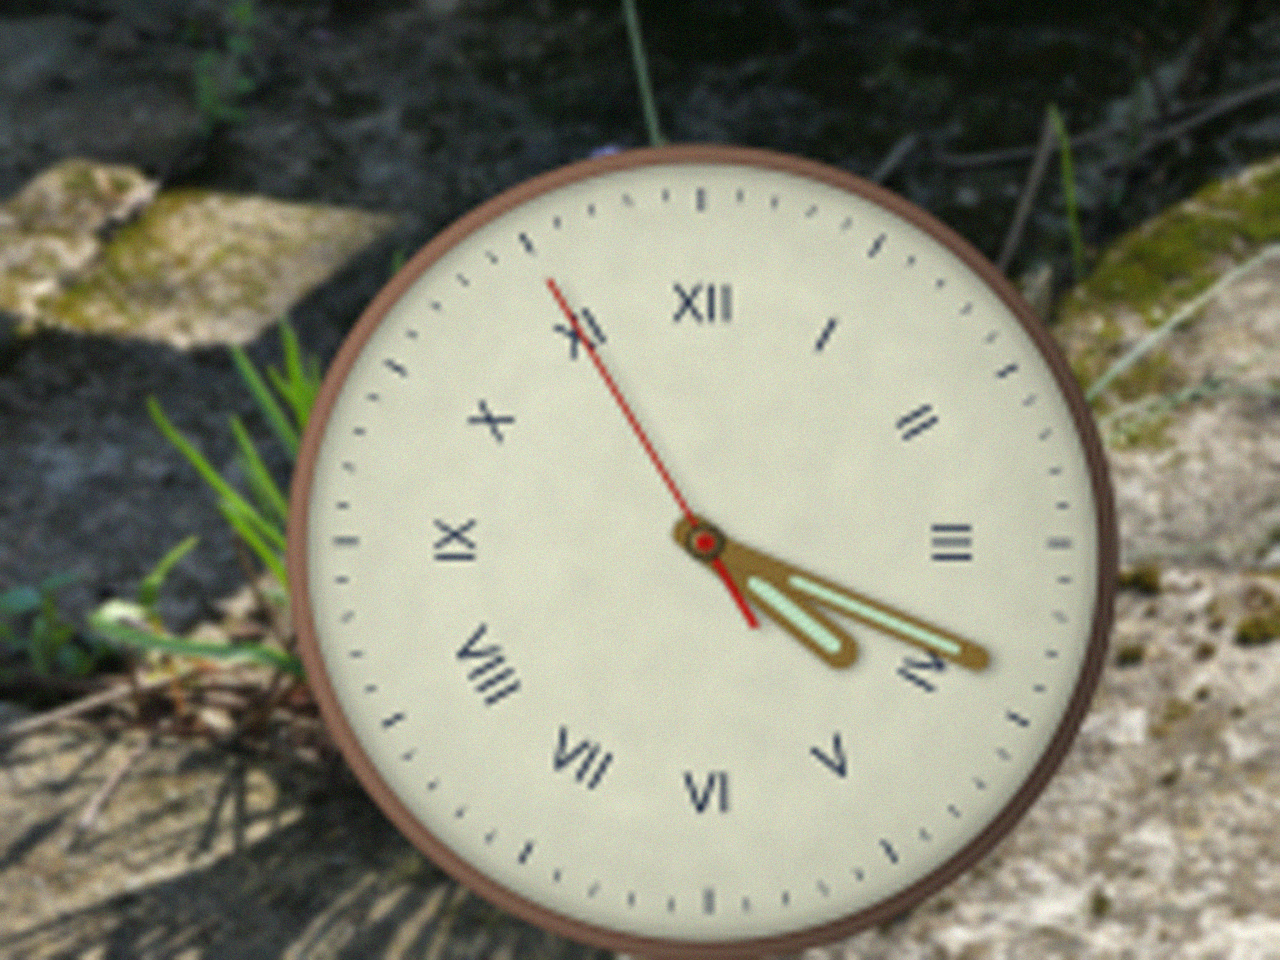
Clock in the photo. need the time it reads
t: 4:18:55
